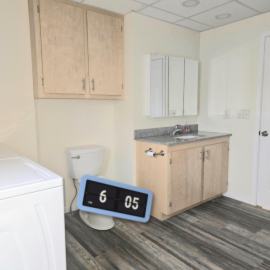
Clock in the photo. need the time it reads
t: 6:05
